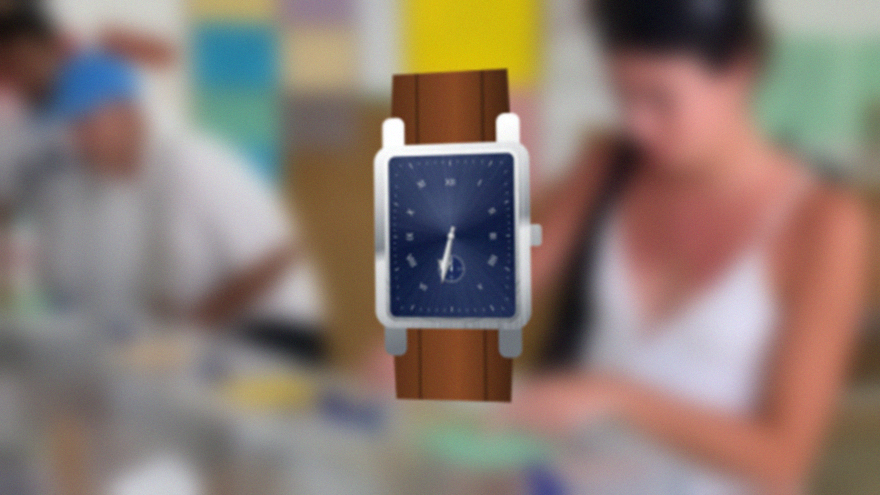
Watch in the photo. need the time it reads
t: 6:32
